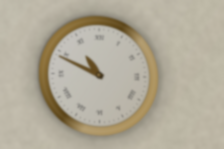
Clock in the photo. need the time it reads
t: 10:49
